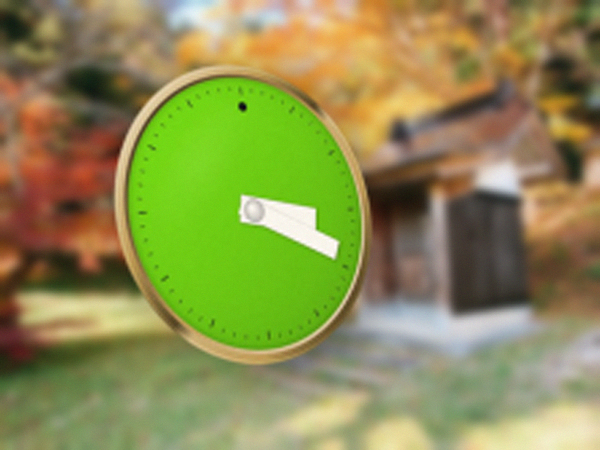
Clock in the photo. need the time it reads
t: 3:19
